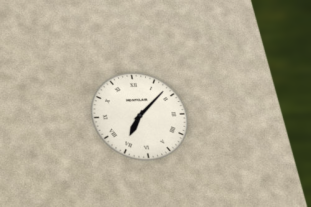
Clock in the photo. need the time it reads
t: 7:08
